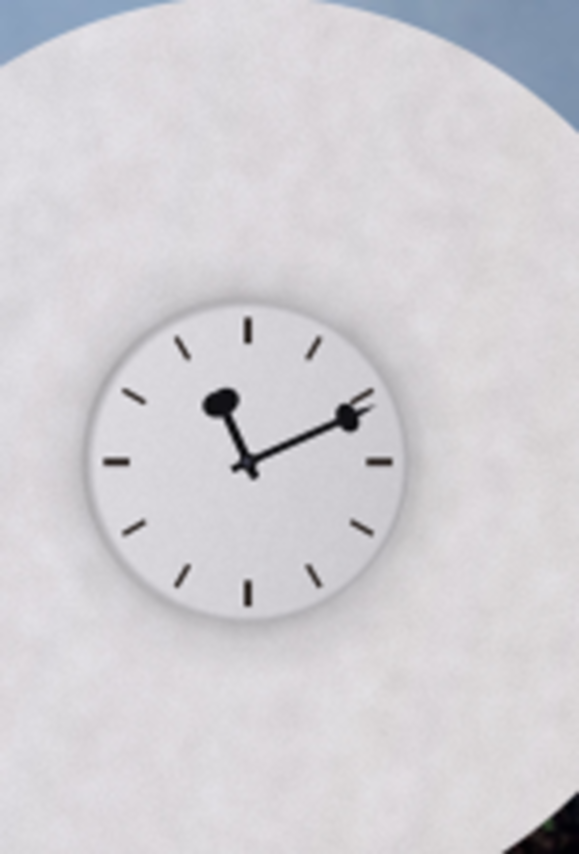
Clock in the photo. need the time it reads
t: 11:11
